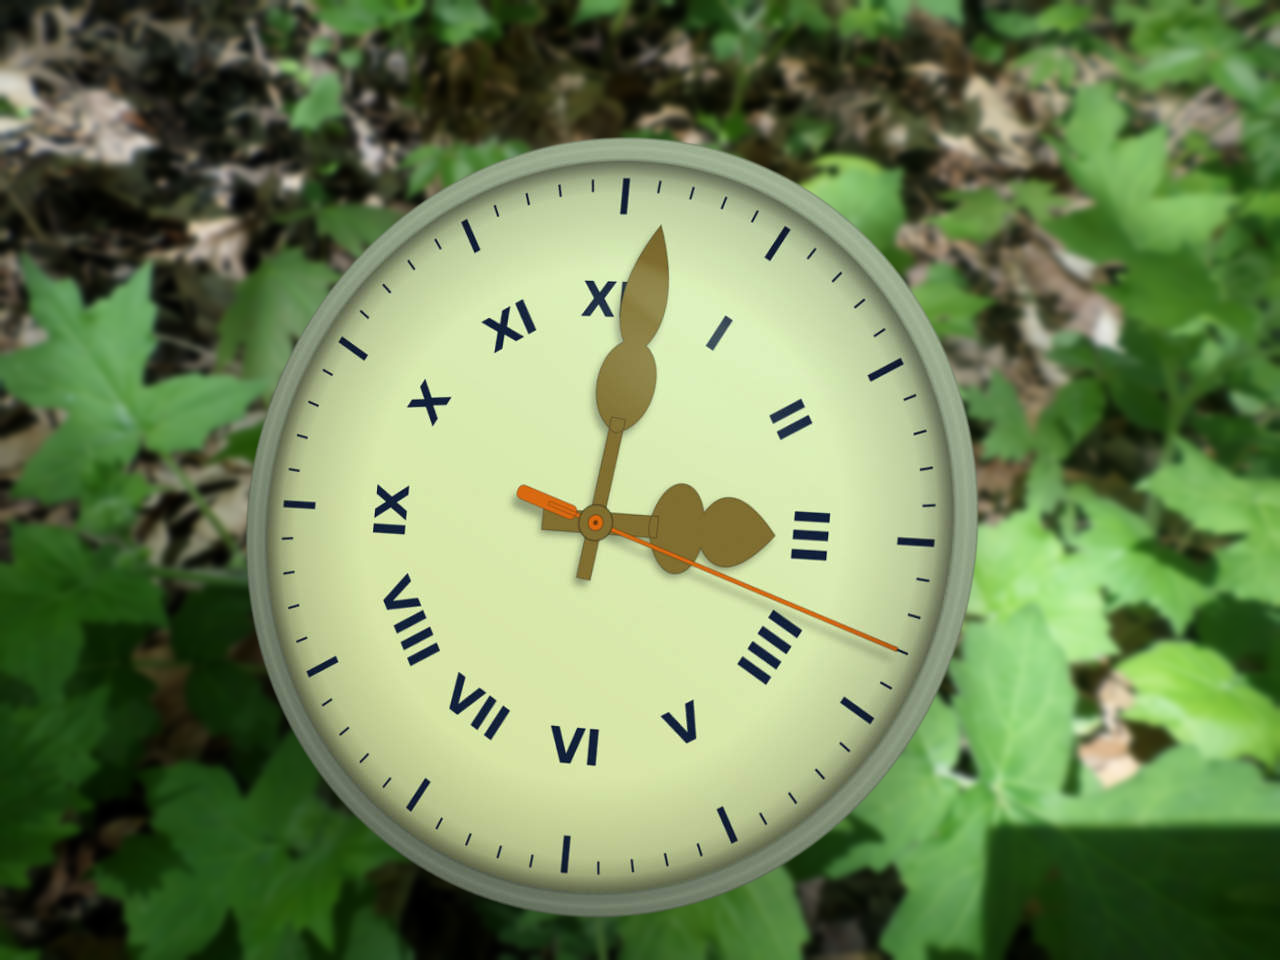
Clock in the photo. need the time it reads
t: 3:01:18
